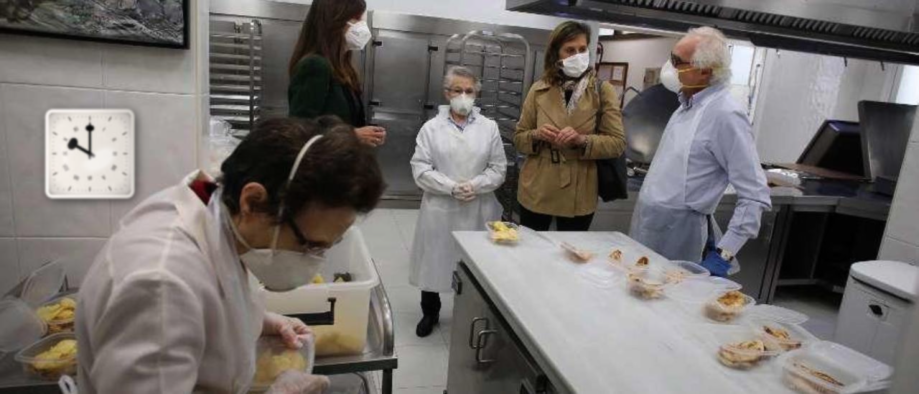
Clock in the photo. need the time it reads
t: 10:00
